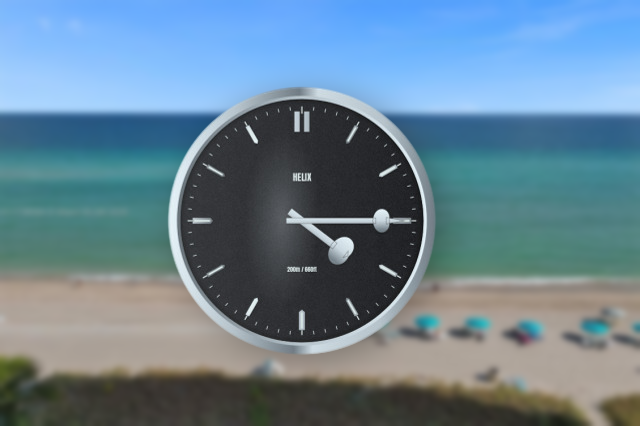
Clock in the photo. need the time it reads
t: 4:15
